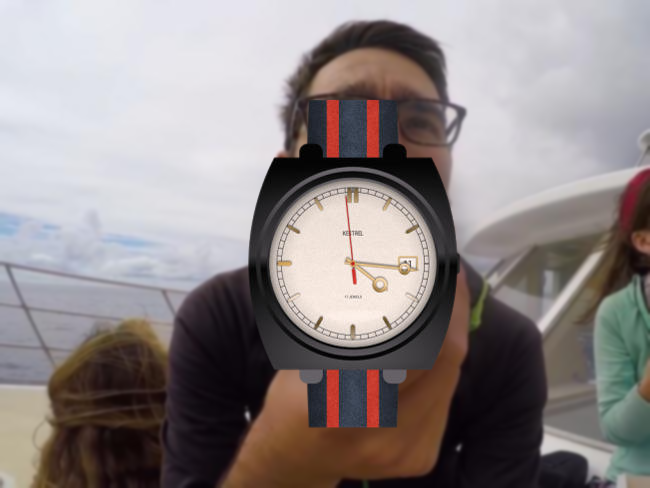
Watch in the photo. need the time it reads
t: 4:15:59
